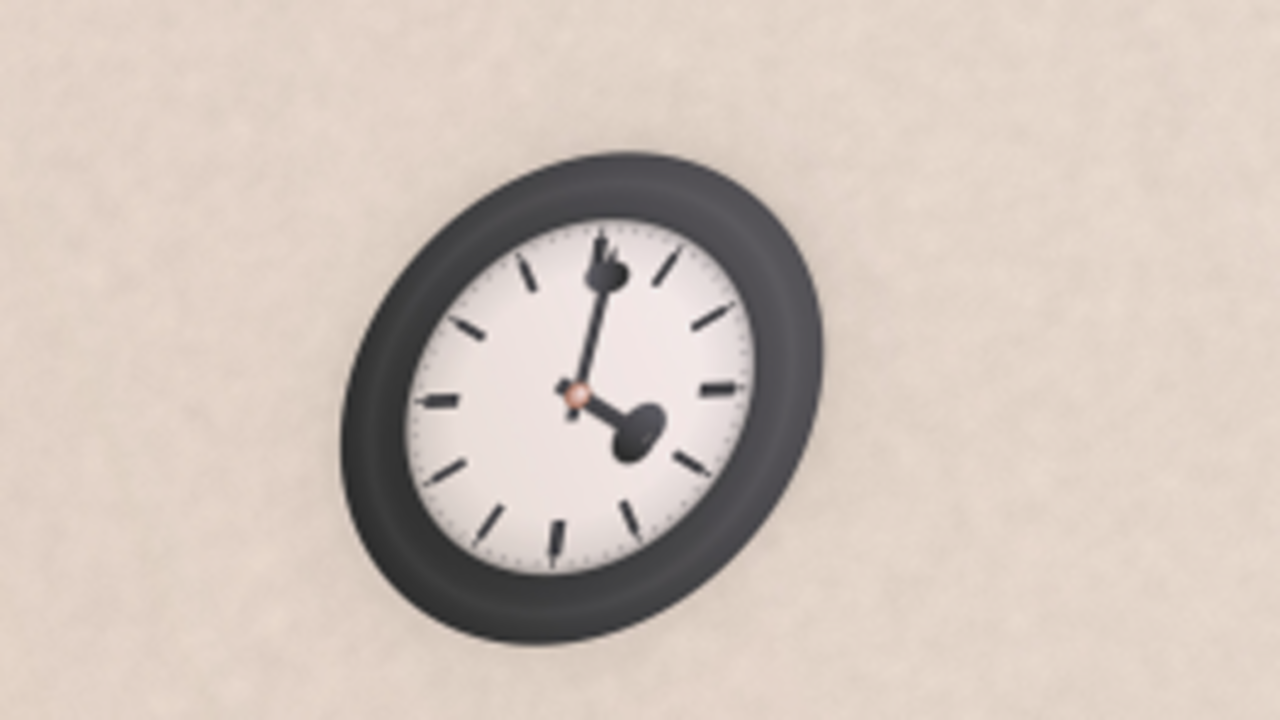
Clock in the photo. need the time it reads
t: 4:01
